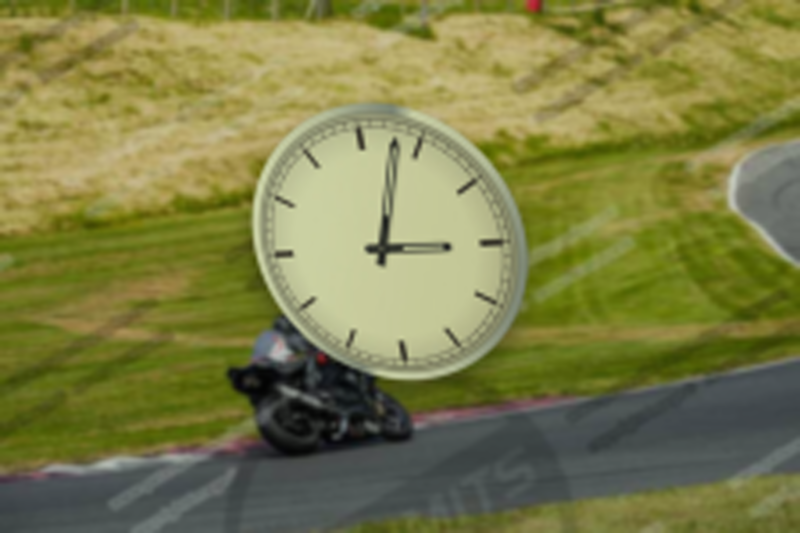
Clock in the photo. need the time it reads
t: 3:03
